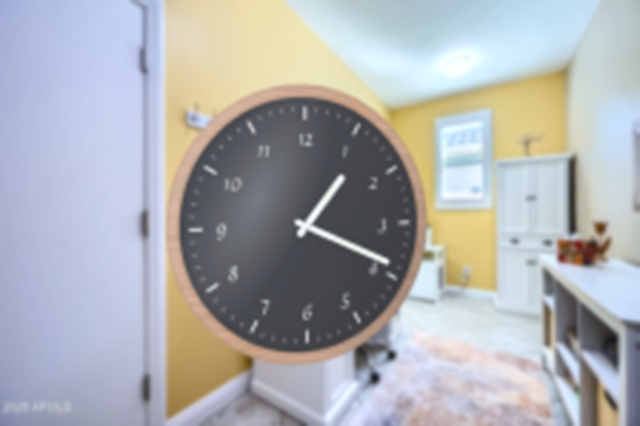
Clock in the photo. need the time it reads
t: 1:19
